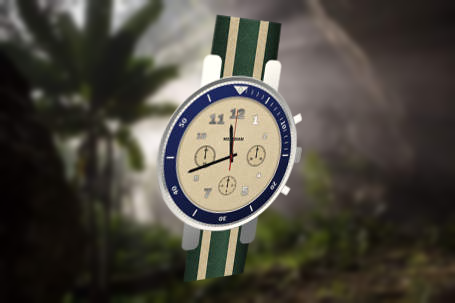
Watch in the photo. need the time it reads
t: 11:42
